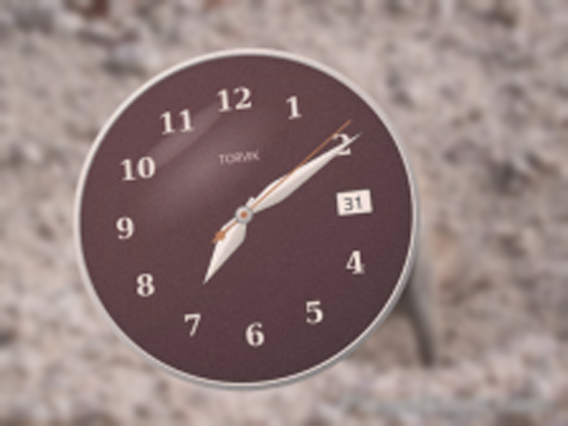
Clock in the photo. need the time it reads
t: 7:10:09
